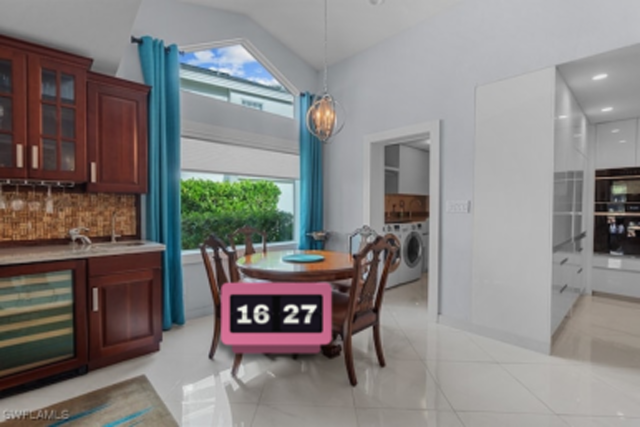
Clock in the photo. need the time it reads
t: 16:27
